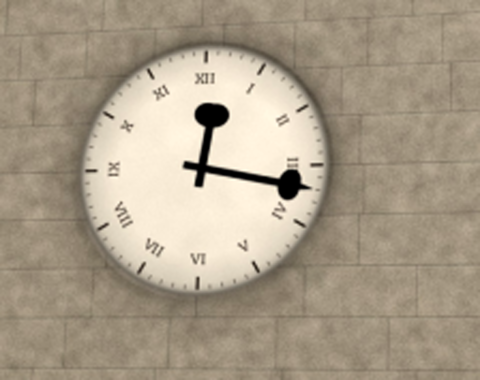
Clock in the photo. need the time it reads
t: 12:17
